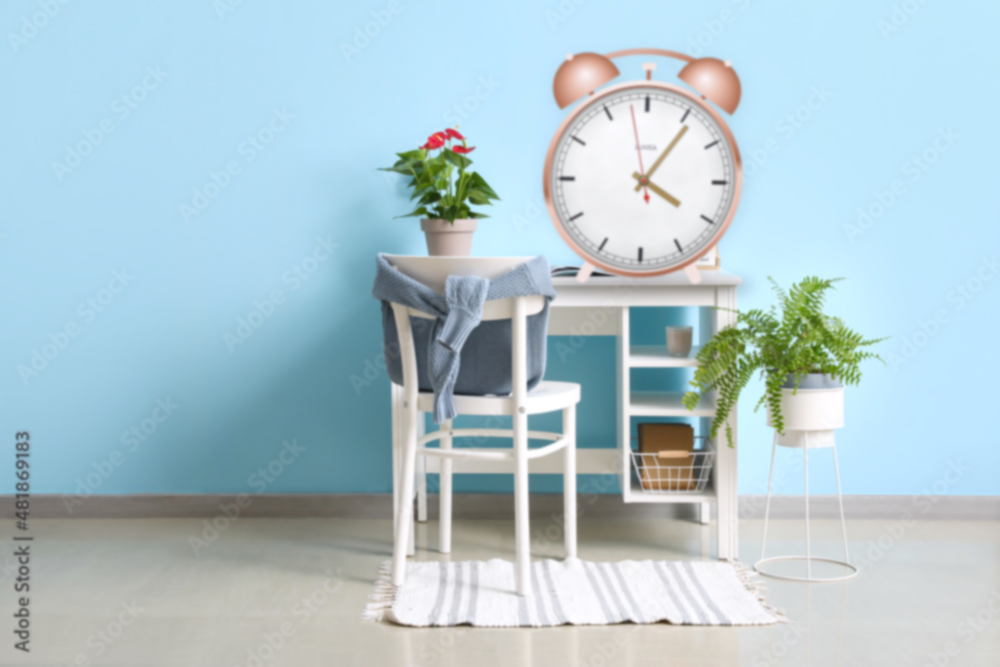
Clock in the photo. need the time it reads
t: 4:05:58
